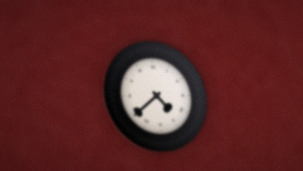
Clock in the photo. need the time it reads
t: 4:39
